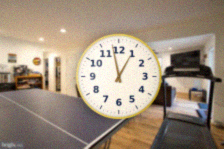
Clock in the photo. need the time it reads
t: 12:58
